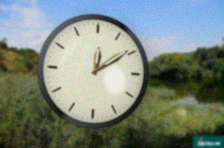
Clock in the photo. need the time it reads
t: 12:09
